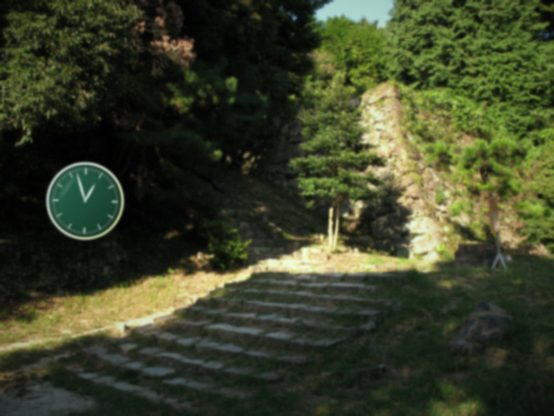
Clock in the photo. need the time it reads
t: 12:57
